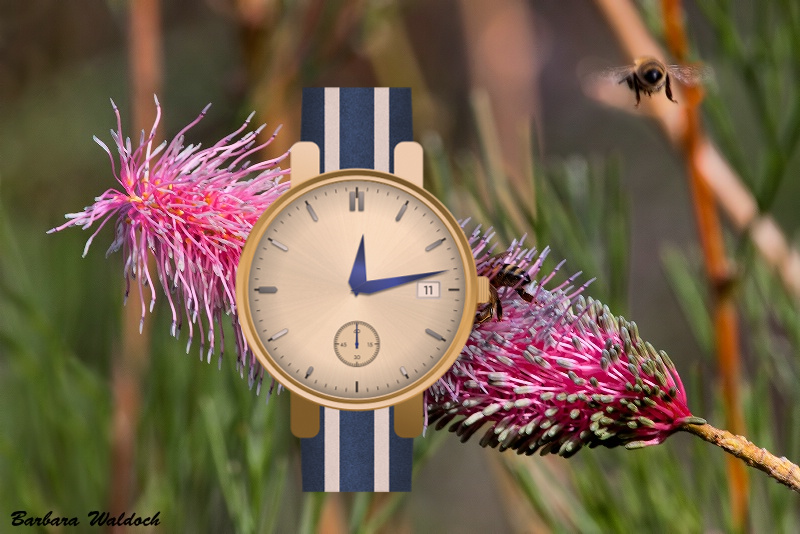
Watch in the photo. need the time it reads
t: 12:13
